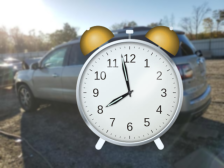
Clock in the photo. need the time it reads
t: 7:58
